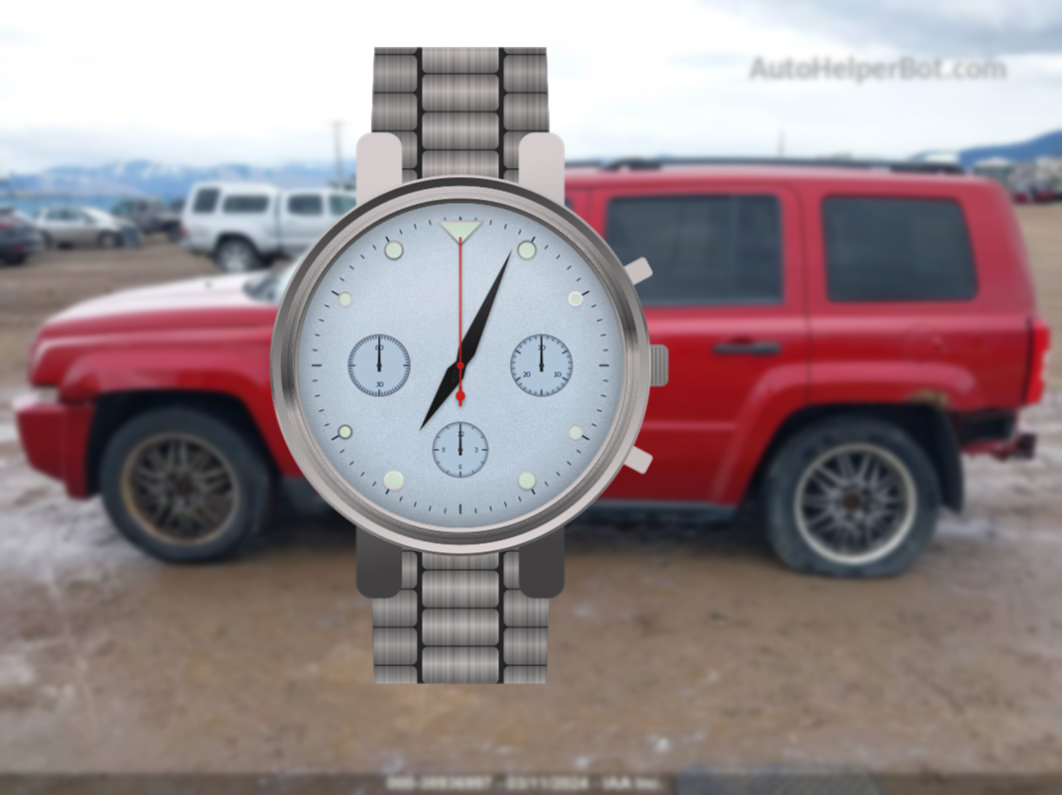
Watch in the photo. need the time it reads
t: 7:04
